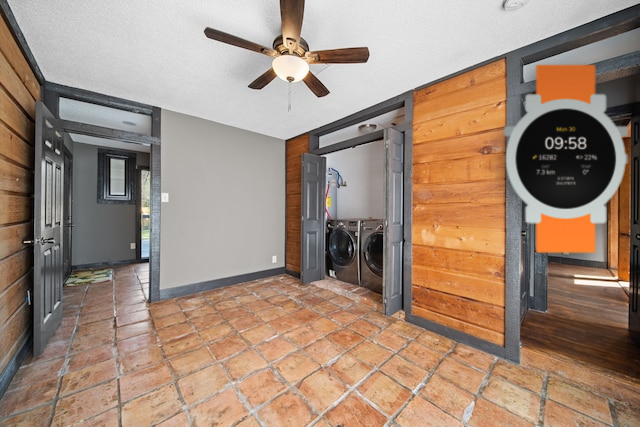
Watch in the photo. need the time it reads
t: 9:58
